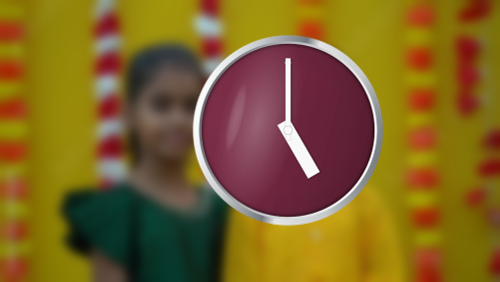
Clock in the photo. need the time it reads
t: 5:00
